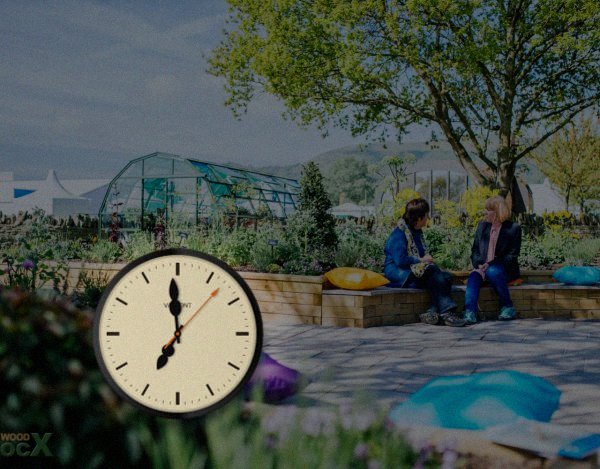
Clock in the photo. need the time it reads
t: 6:59:07
